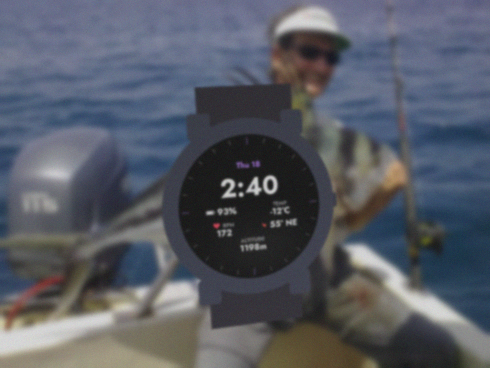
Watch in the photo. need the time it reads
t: 2:40
